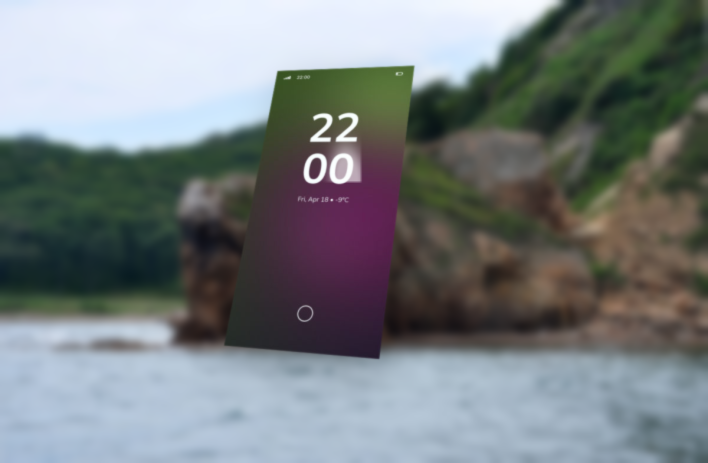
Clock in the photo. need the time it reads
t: 22:00
